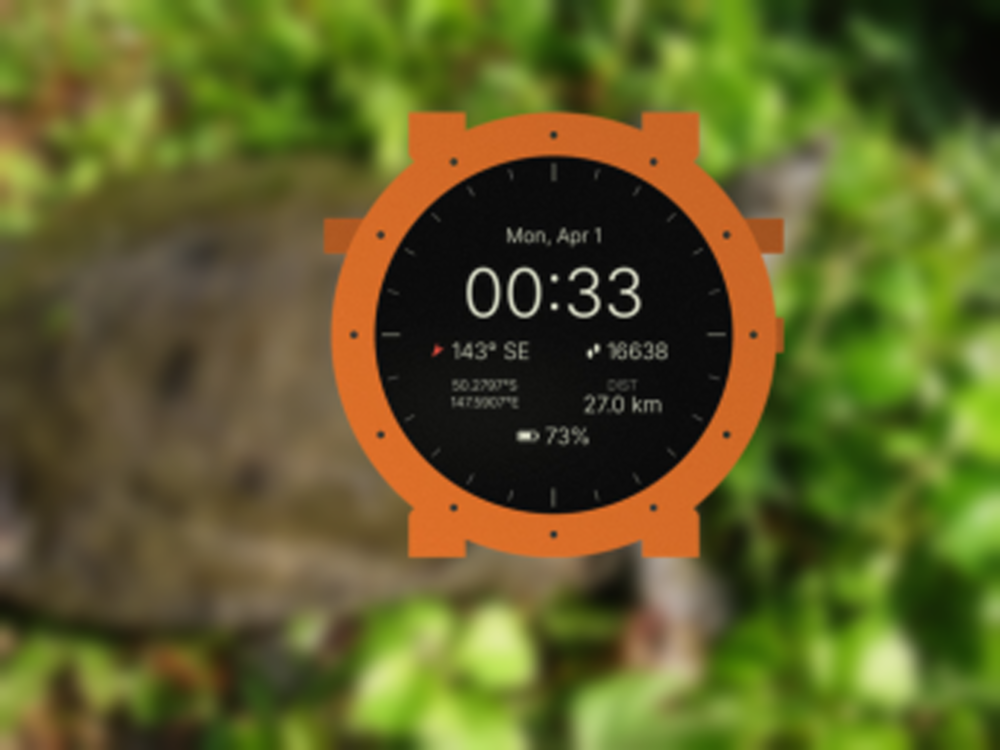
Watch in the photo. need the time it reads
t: 0:33
